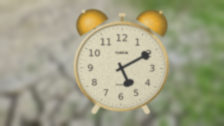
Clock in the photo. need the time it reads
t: 5:10
